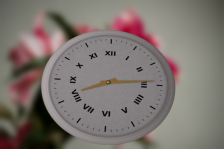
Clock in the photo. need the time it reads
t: 8:14
